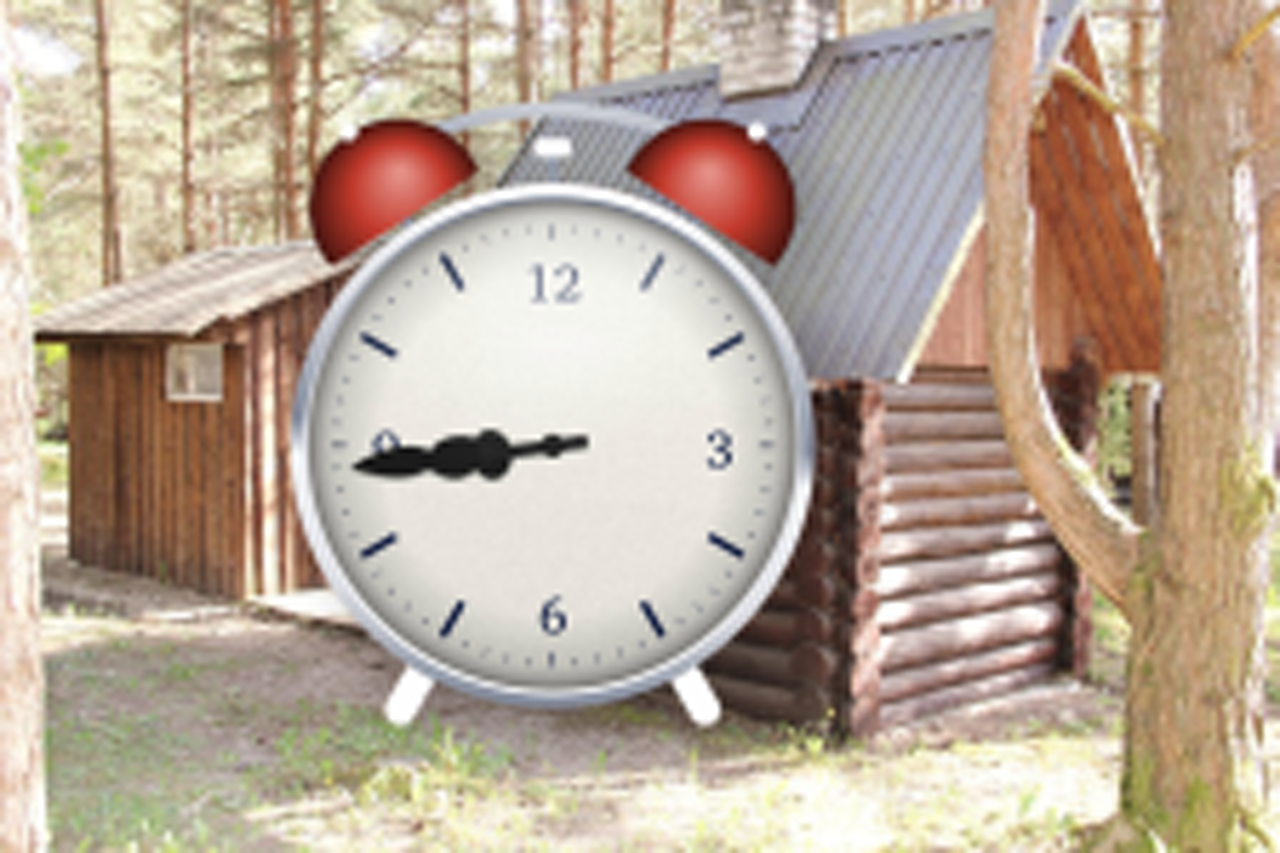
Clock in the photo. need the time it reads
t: 8:44
